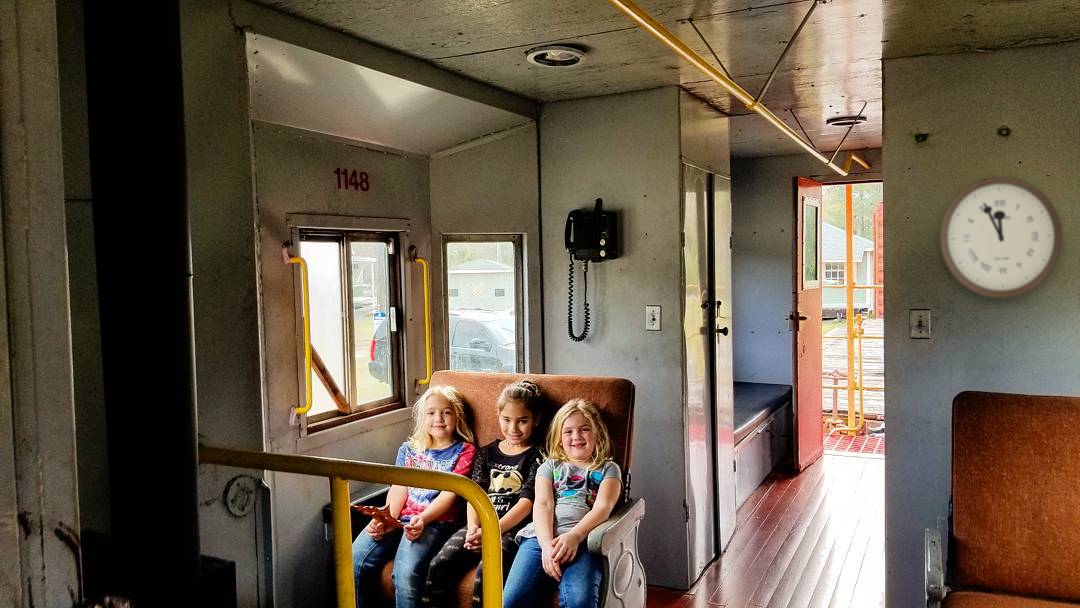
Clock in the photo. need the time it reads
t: 11:56
